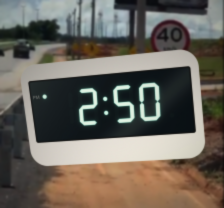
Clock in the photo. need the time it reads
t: 2:50
